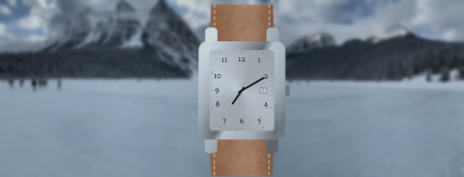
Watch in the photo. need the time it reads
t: 7:10
